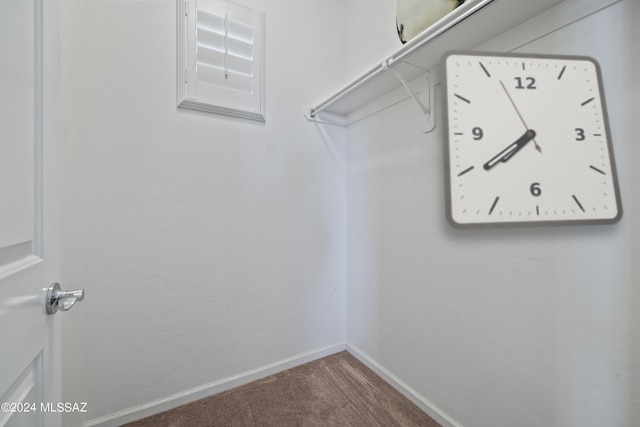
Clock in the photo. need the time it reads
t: 7:38:56
